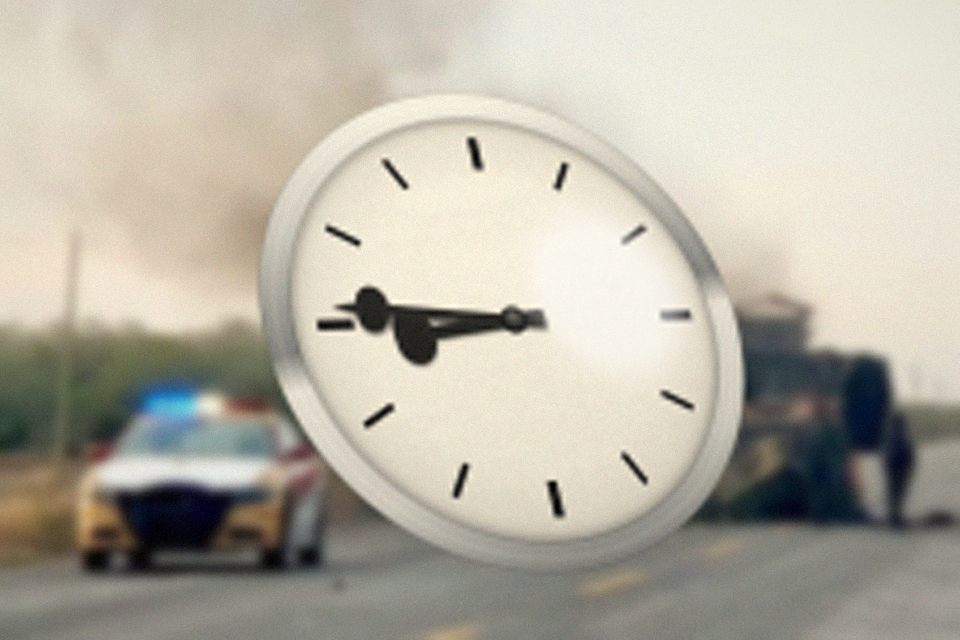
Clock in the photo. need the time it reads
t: 8:46
